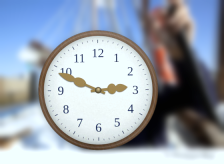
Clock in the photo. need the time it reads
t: 2:49
